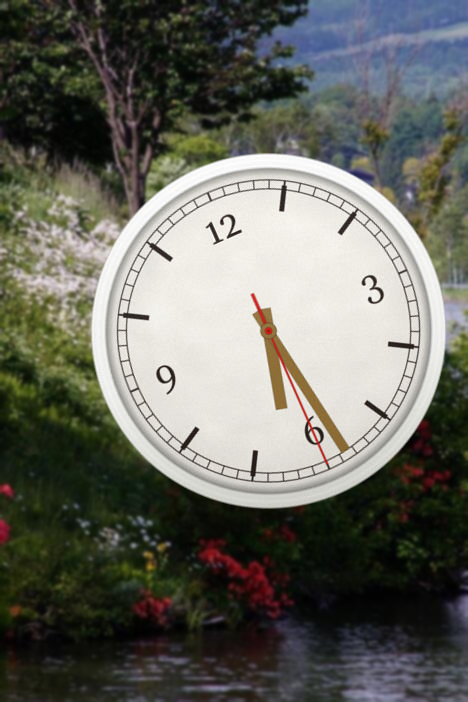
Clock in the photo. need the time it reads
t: 6:28:30
